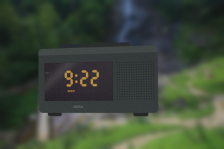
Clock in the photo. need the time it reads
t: 9:22
